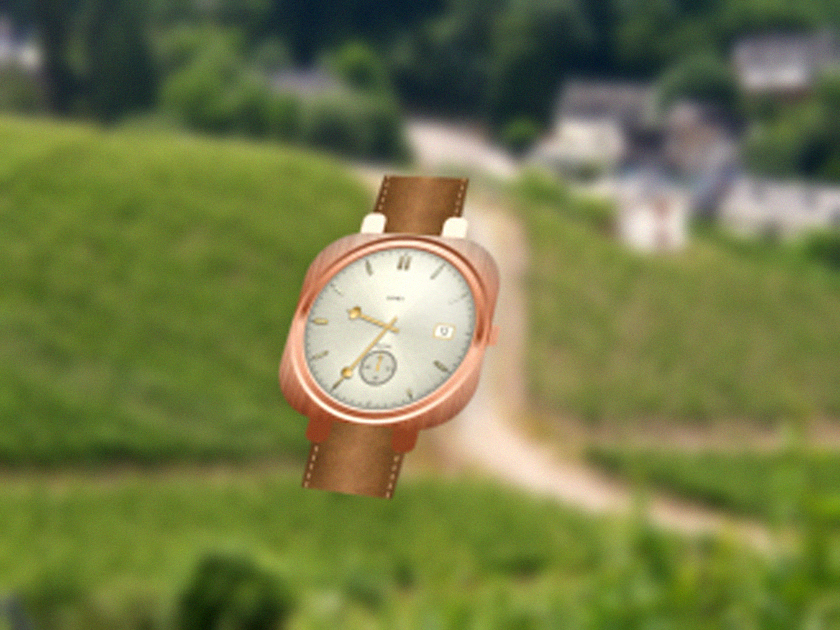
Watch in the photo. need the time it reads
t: 9:35
